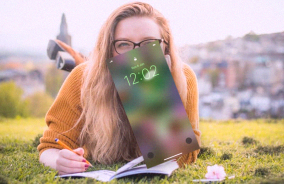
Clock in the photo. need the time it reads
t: 12:02
